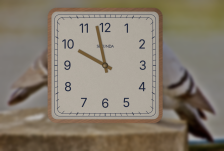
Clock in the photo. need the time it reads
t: 9:58
